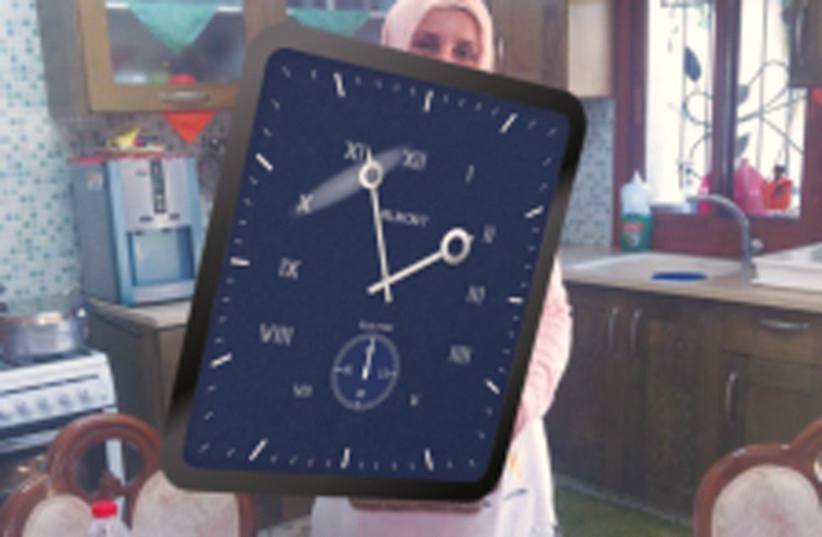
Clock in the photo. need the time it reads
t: 1:56
